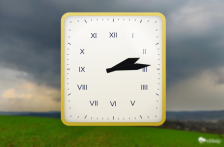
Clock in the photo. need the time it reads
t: 2:14
